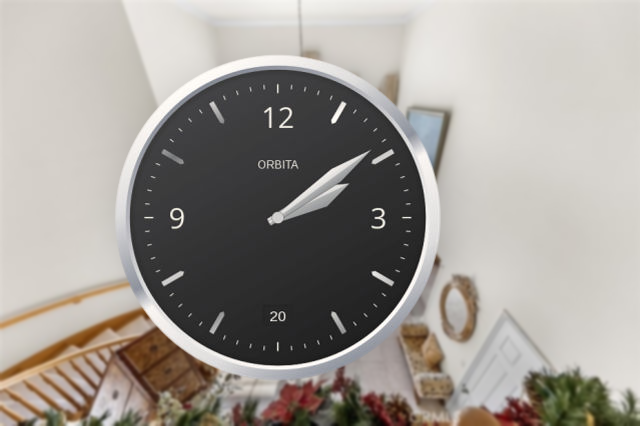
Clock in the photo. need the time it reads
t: 2:09
